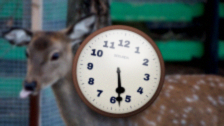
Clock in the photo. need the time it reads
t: 5:28
